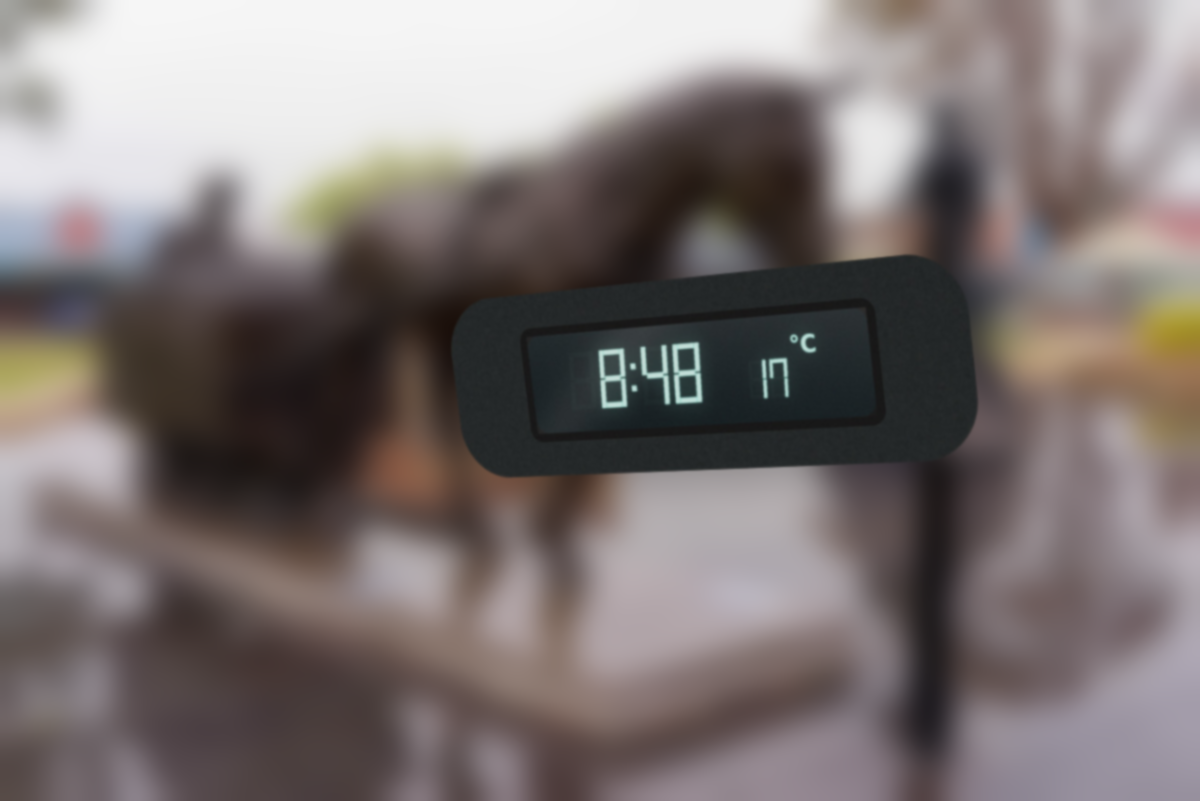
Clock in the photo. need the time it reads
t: 8:48
